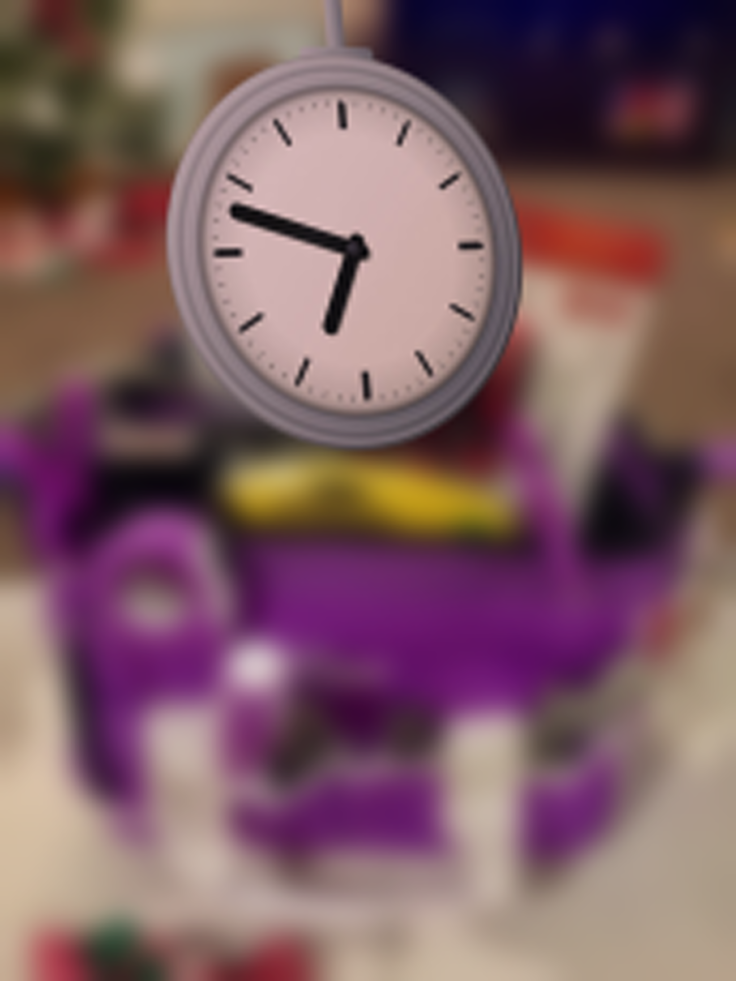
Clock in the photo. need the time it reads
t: 6:48
